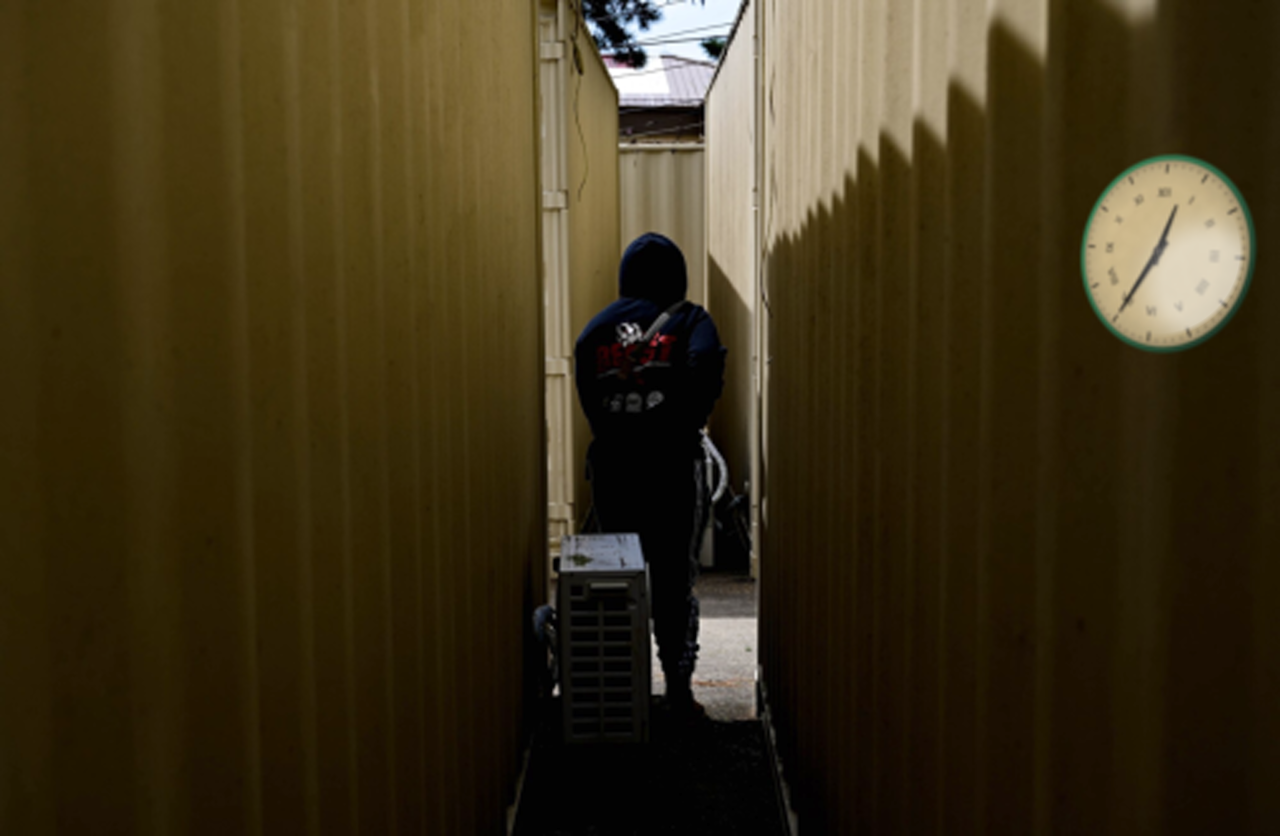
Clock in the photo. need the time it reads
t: 12:35
